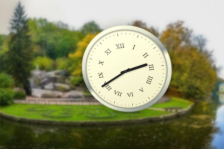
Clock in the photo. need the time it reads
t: 2:41
